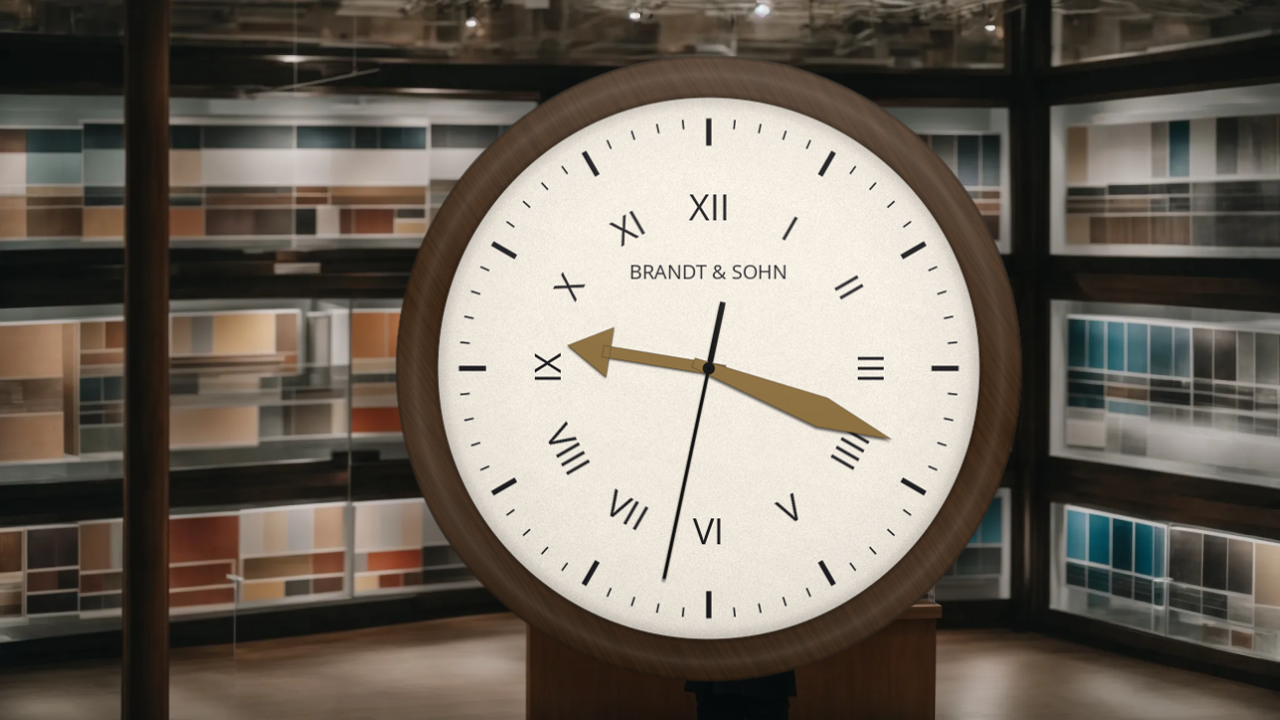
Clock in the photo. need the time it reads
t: 9:18:32
